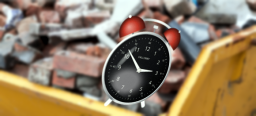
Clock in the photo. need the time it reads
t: 2:52
